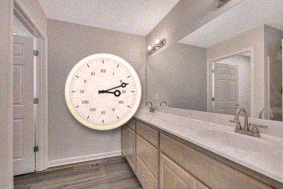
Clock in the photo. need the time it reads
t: 3:12
